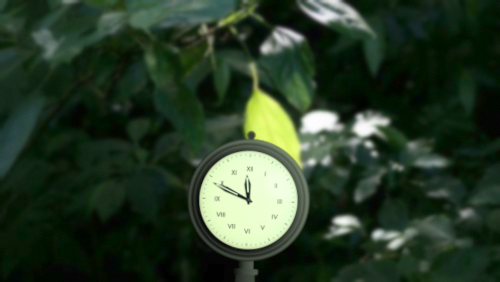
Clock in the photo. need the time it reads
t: 11:49
